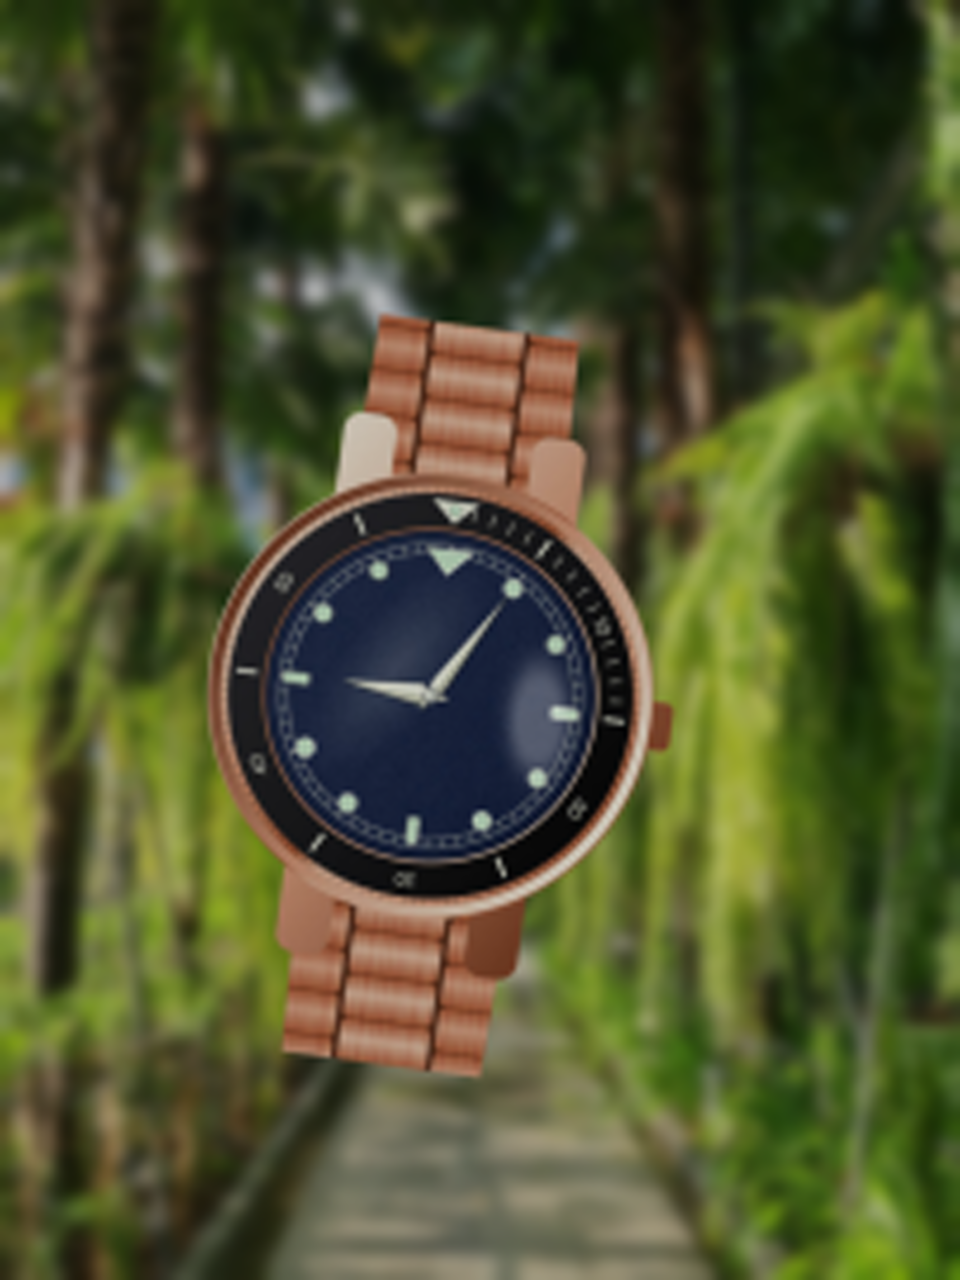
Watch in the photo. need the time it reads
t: 9:05
